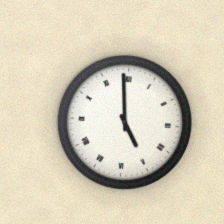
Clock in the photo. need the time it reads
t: 4:59
